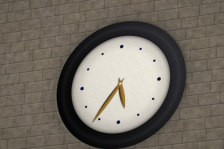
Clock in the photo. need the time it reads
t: 5:36
